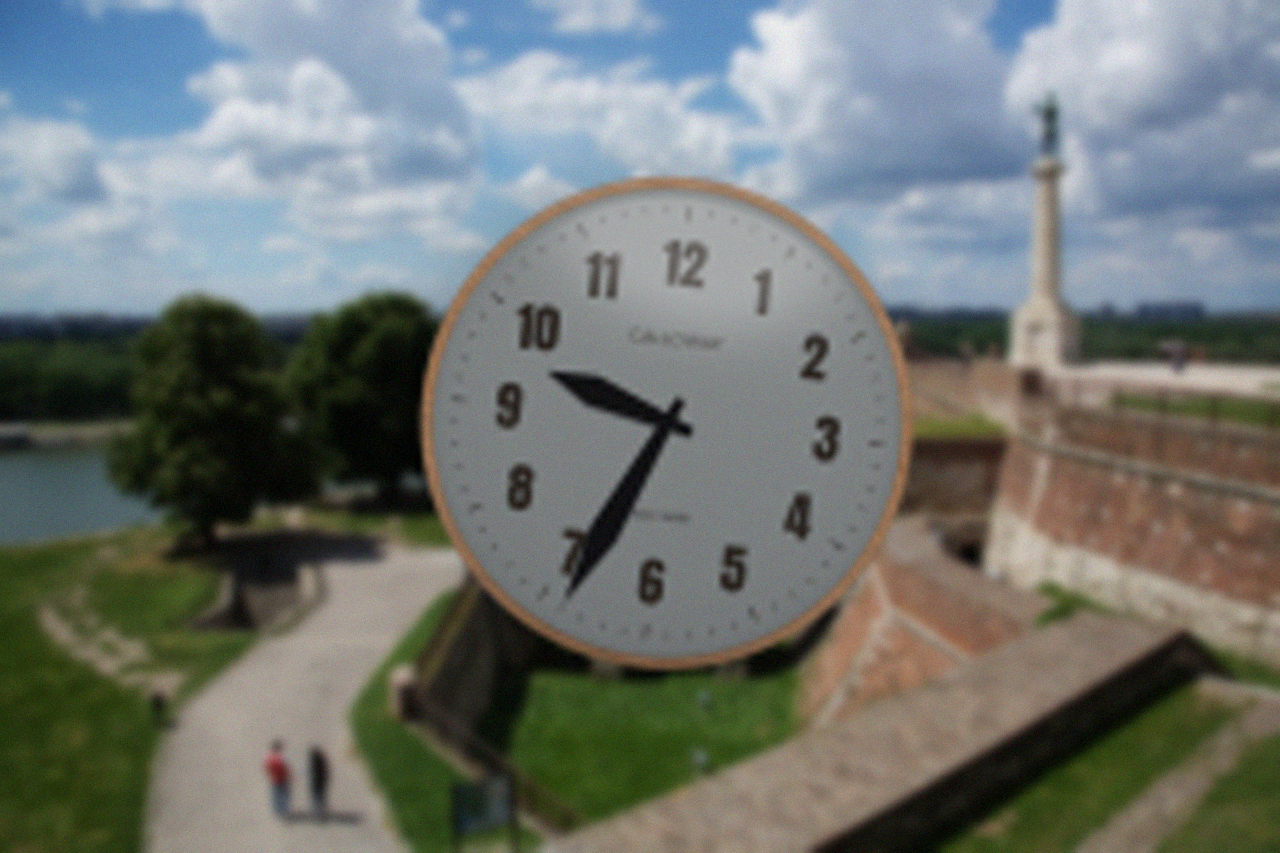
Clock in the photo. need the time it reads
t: 9:34
